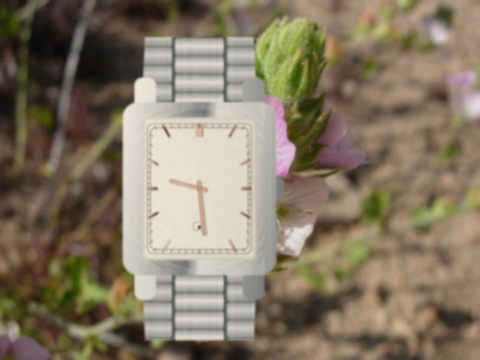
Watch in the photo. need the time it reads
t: 9:29
